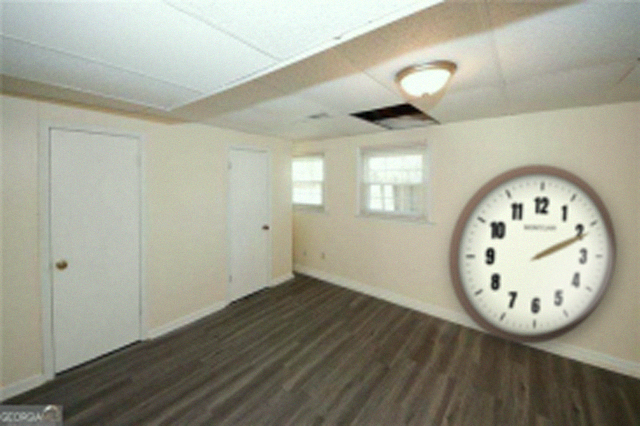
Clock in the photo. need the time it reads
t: 2:11
